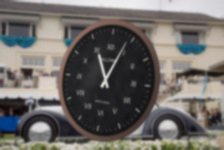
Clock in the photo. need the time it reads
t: 11:04
